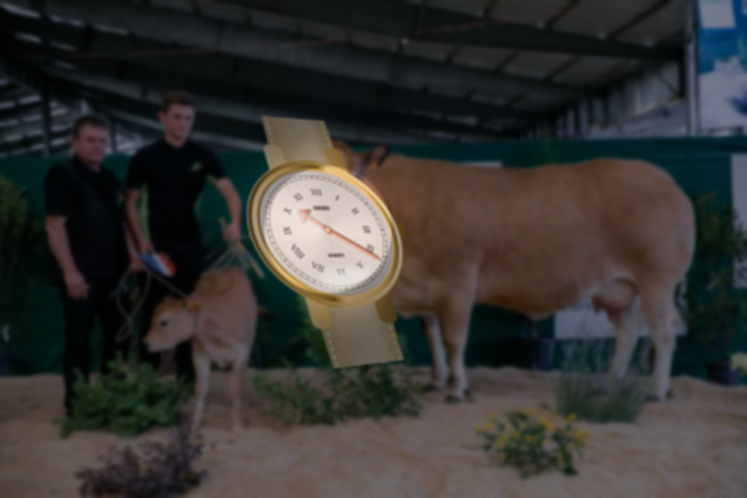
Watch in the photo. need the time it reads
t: 10:21
